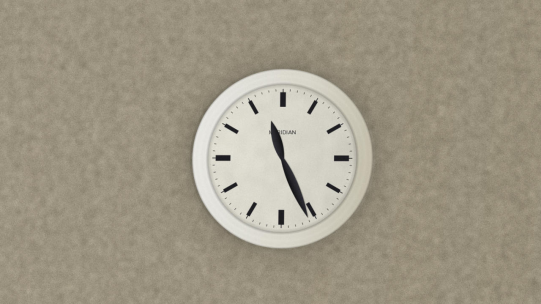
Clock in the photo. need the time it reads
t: 11:26
